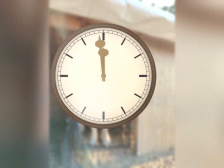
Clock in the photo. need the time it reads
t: 11:59
